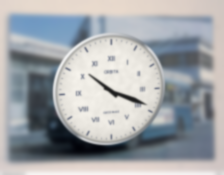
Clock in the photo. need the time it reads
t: 10:19
